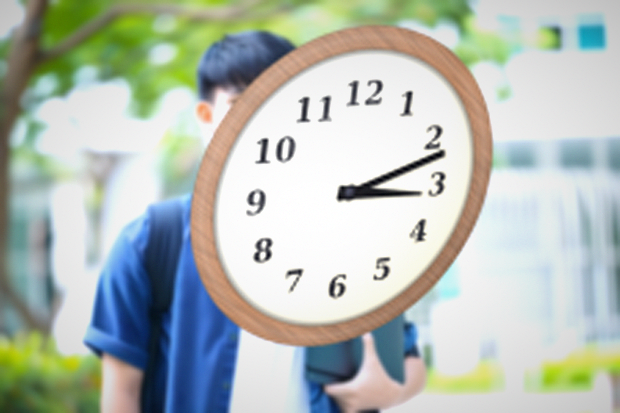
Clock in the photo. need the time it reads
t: 3:12
